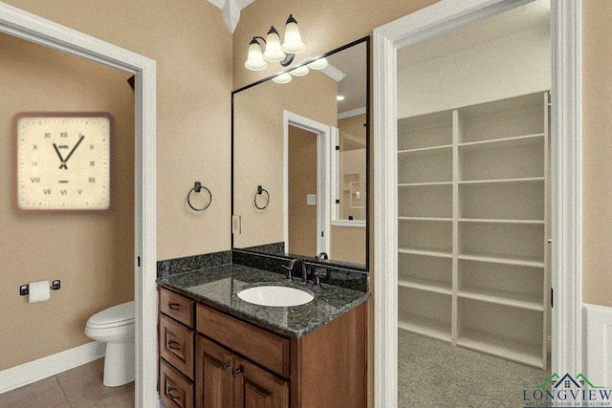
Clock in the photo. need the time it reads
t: 11:06
